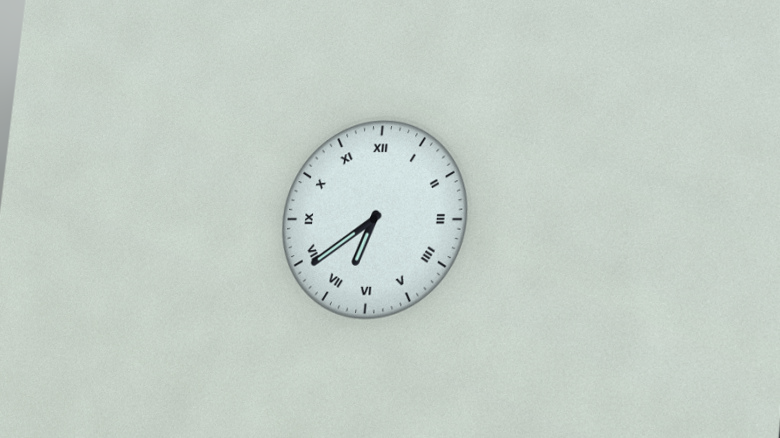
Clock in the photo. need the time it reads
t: 6:39
